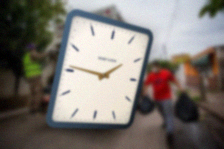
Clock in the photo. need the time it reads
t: 1:46
